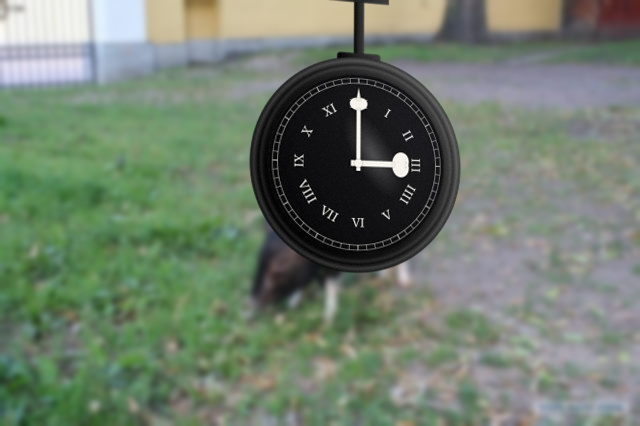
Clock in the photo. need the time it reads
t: 3:00
